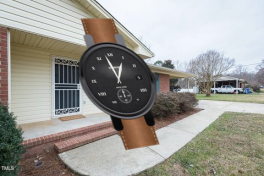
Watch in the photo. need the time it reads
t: 12:58
